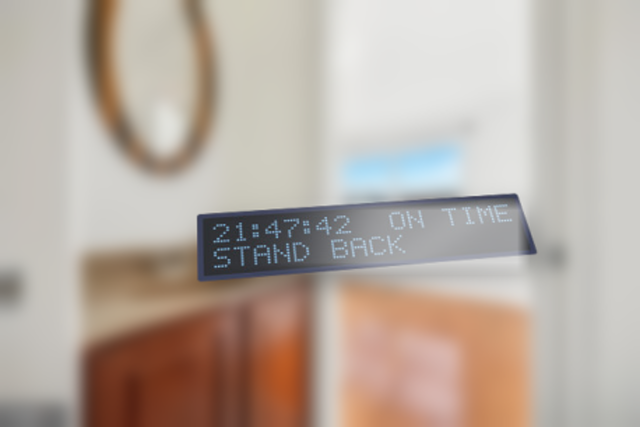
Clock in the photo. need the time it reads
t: 21:47:42
